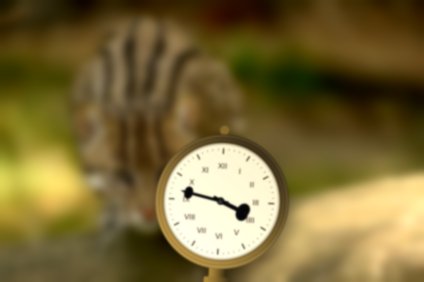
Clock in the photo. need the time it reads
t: 3:47
